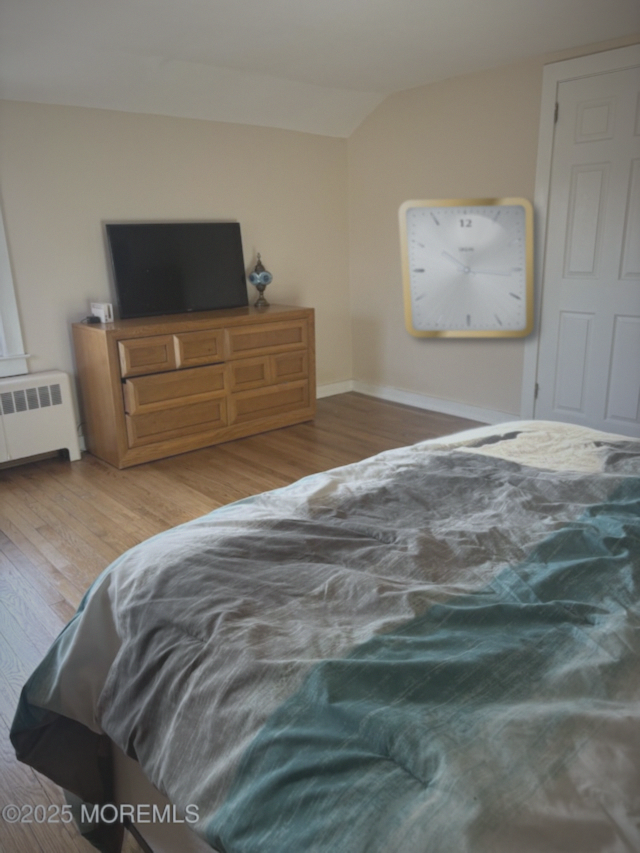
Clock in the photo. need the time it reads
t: 10:16
